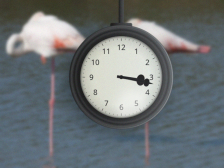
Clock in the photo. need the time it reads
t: 3:17
